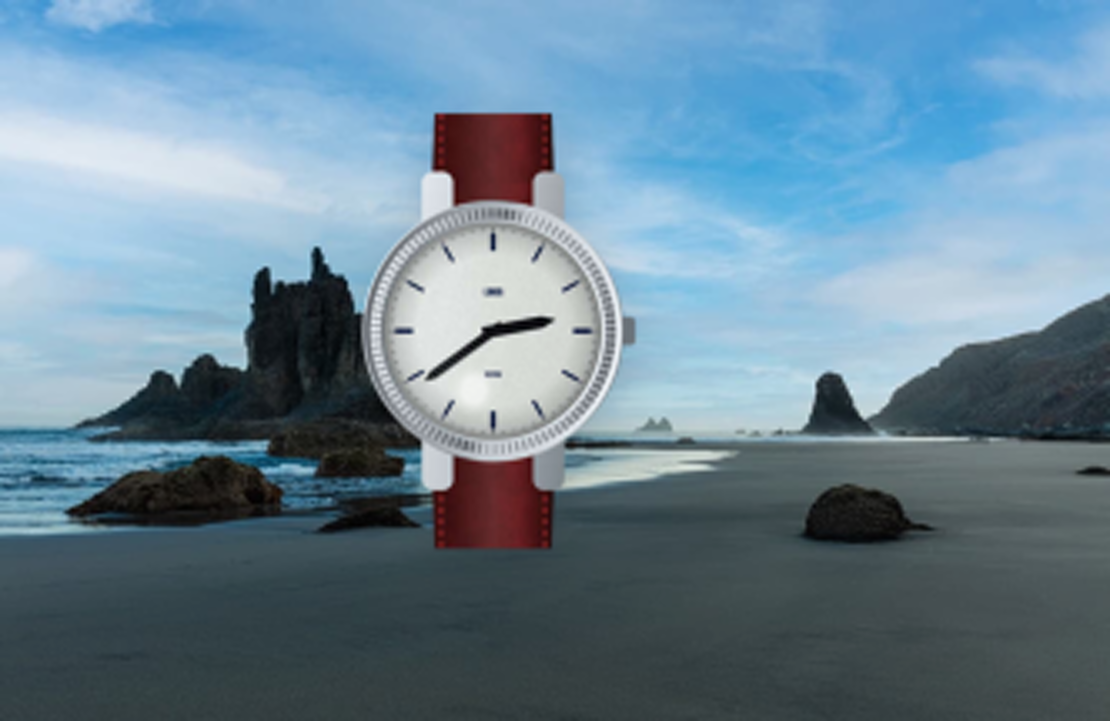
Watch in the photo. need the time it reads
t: 2:39
